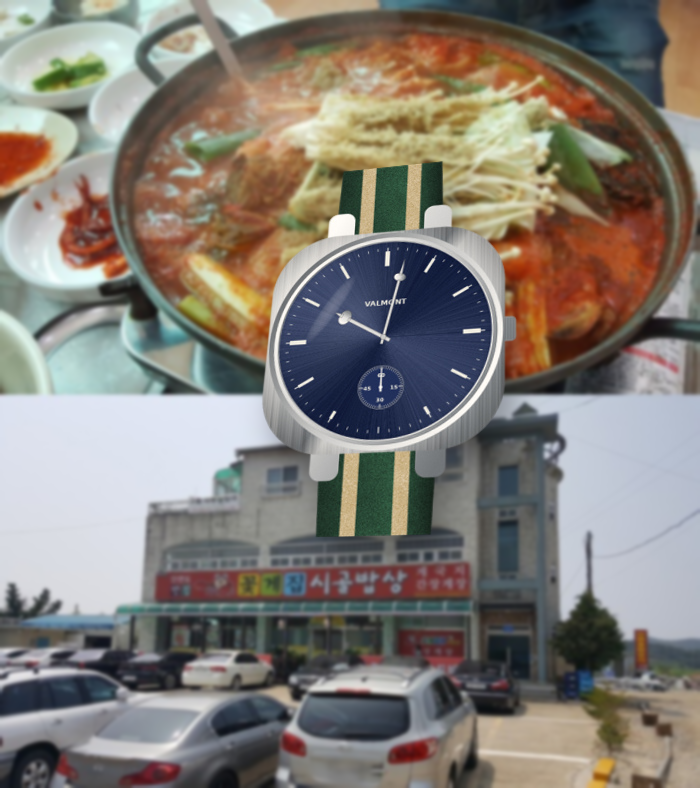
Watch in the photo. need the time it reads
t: 10:02
